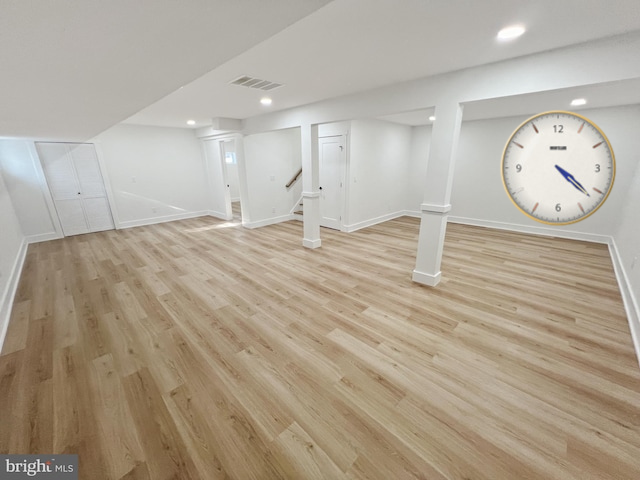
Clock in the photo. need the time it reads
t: 4:22
